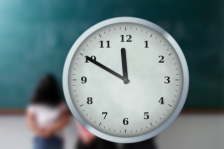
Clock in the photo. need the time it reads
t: 11:50
